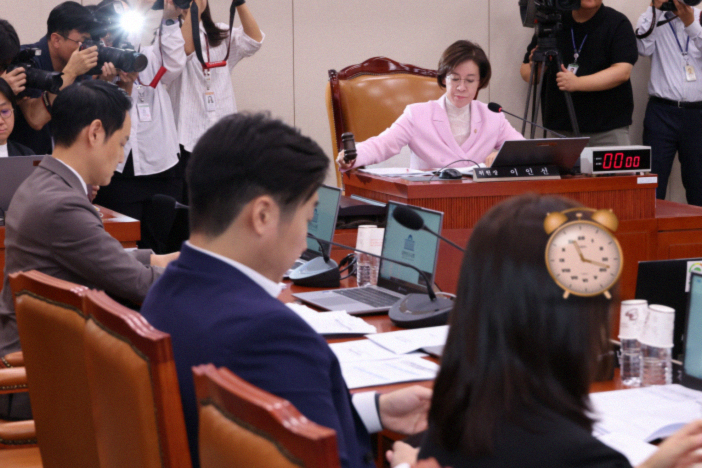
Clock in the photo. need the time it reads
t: 11:18
